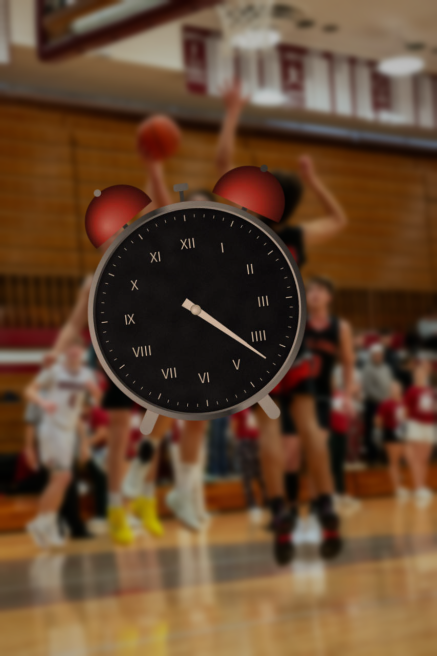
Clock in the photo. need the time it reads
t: 4:22
